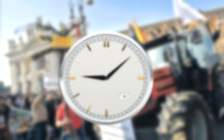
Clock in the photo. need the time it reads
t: 9:08
